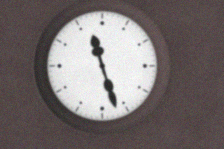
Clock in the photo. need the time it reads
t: 11:27
